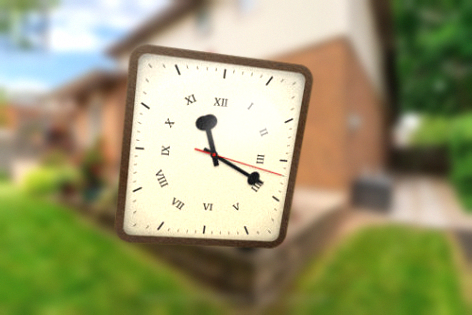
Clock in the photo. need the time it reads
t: 11:19:17
